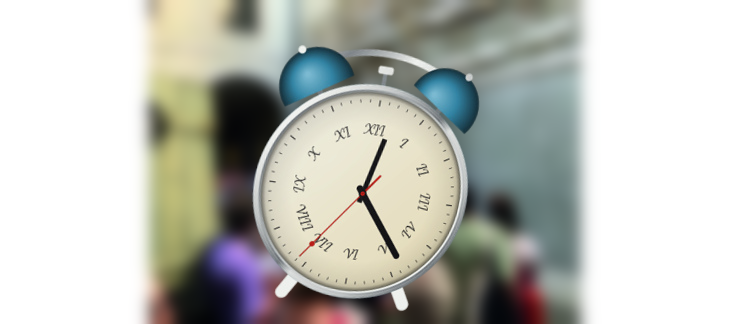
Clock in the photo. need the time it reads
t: 12:23:36
